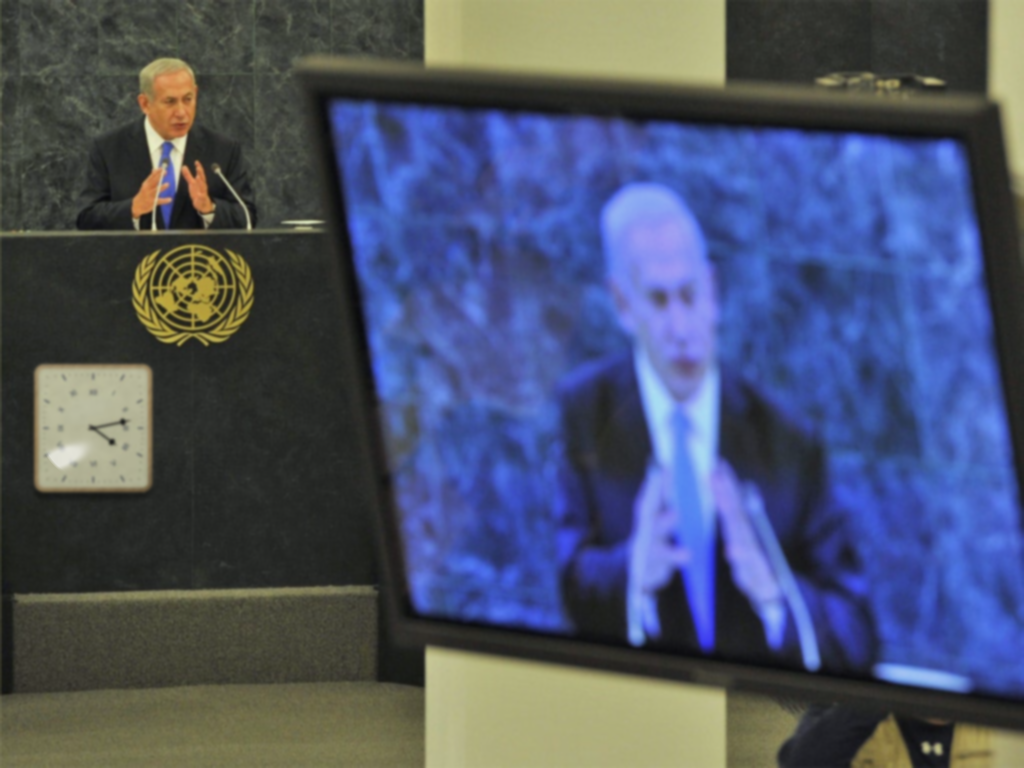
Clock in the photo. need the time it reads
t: 4:13
